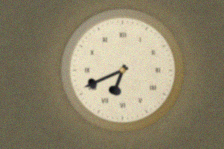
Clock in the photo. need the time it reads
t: 6:41
